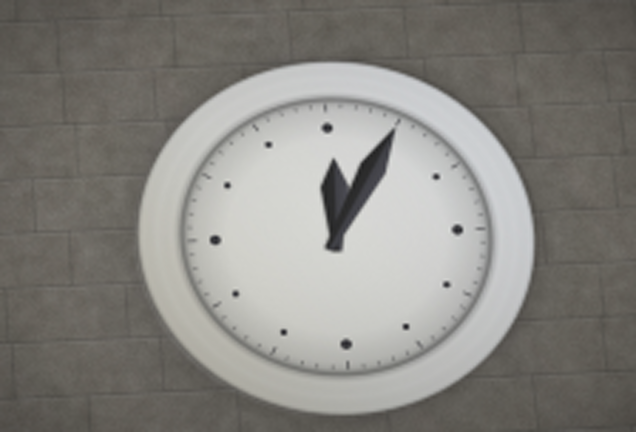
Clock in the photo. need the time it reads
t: 12:05
